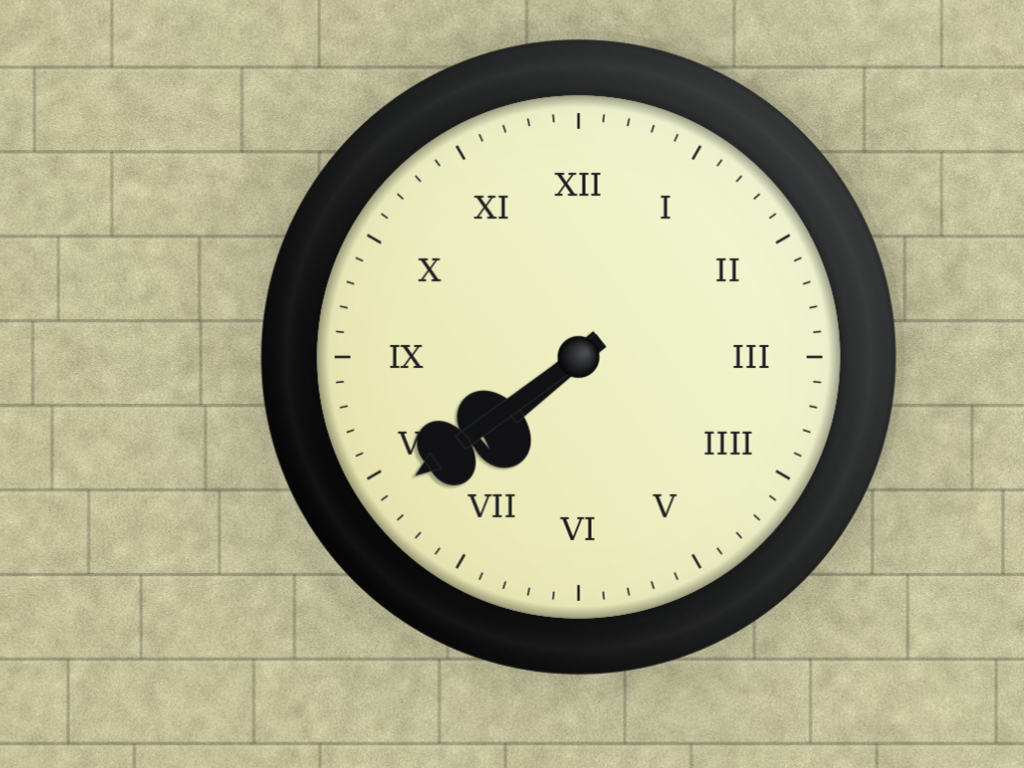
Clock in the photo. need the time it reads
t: 7:39
